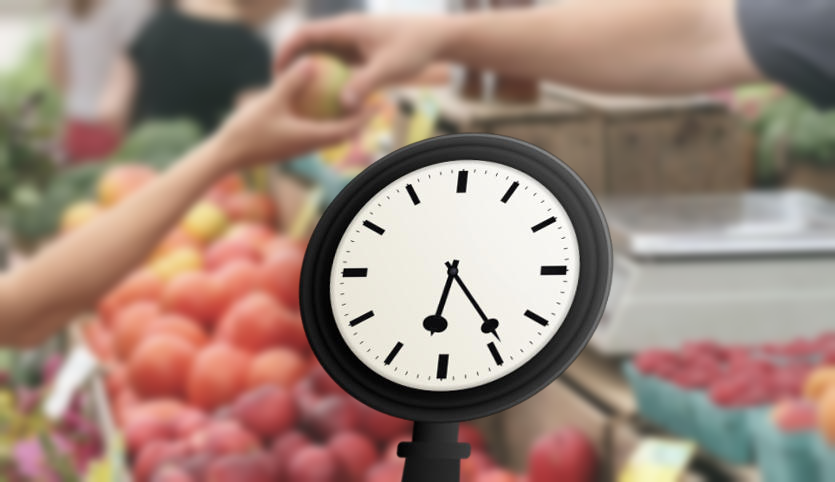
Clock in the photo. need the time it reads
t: 6:24
